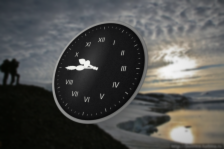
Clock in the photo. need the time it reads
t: 9:45
